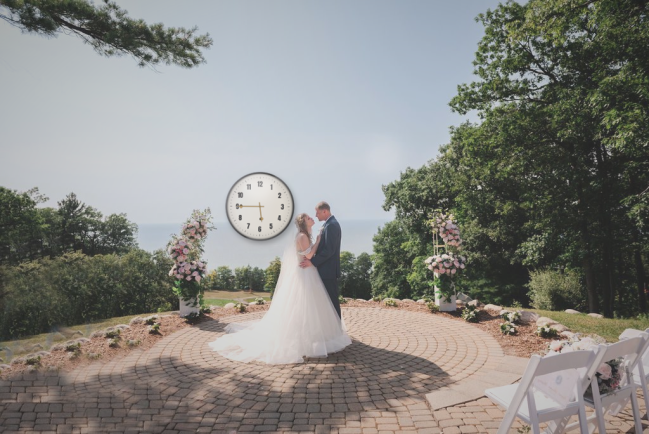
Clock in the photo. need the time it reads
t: 5:45
